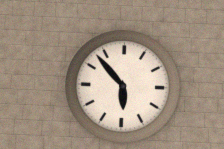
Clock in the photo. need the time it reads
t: 5:53
